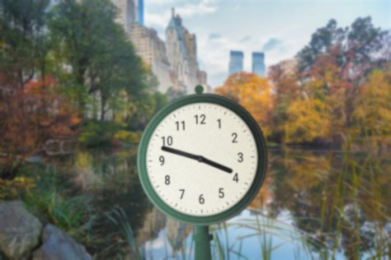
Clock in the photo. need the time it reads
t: 3:48
